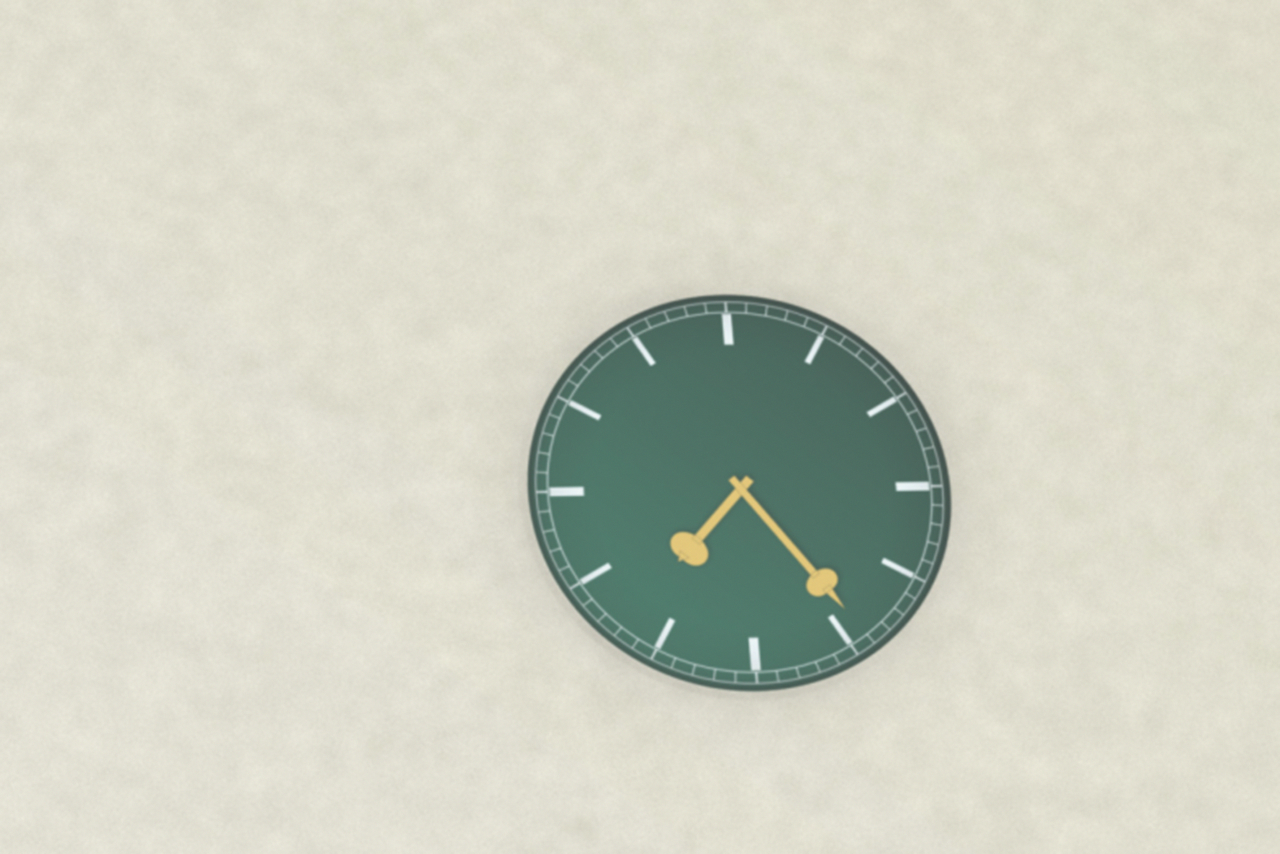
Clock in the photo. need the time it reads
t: 7:24
